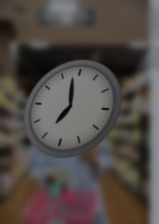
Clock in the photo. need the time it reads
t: 6:58
